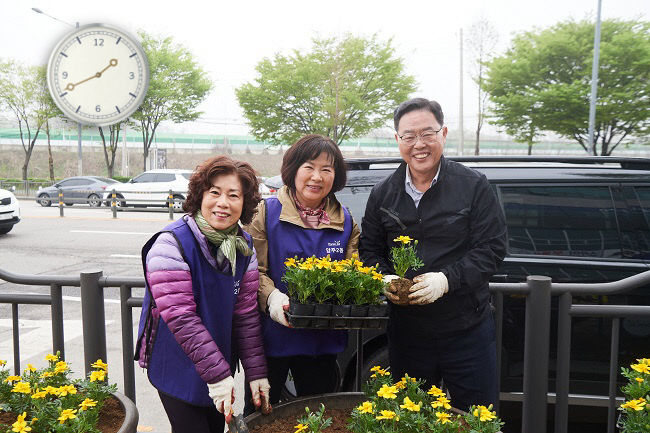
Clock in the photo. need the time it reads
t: 1:41
